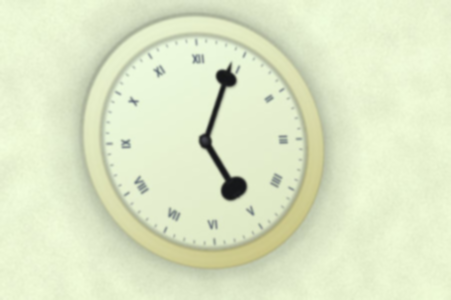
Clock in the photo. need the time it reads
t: 5:04
